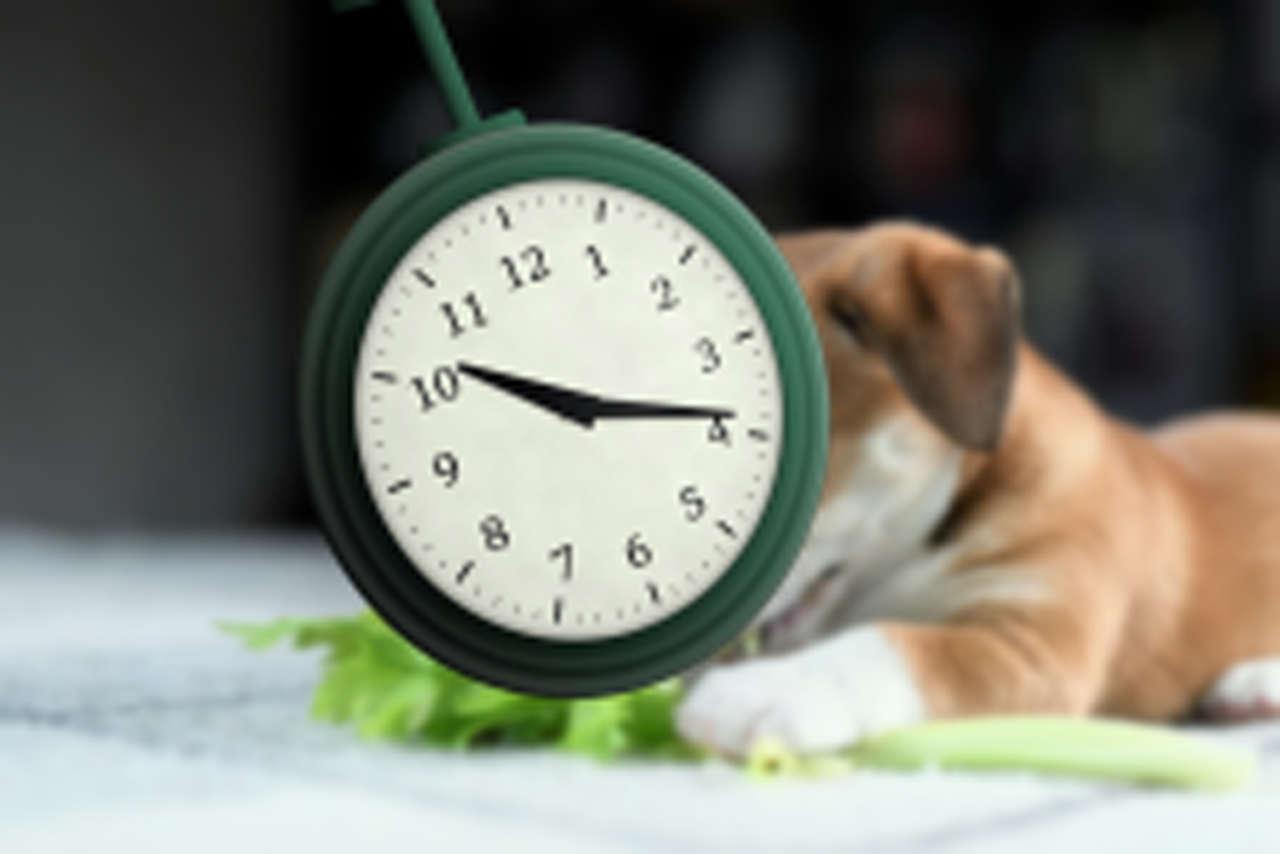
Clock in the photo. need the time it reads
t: 10:19
